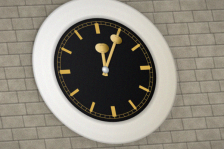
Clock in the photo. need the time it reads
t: 12:05
